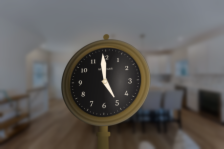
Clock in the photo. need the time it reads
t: 4:59
